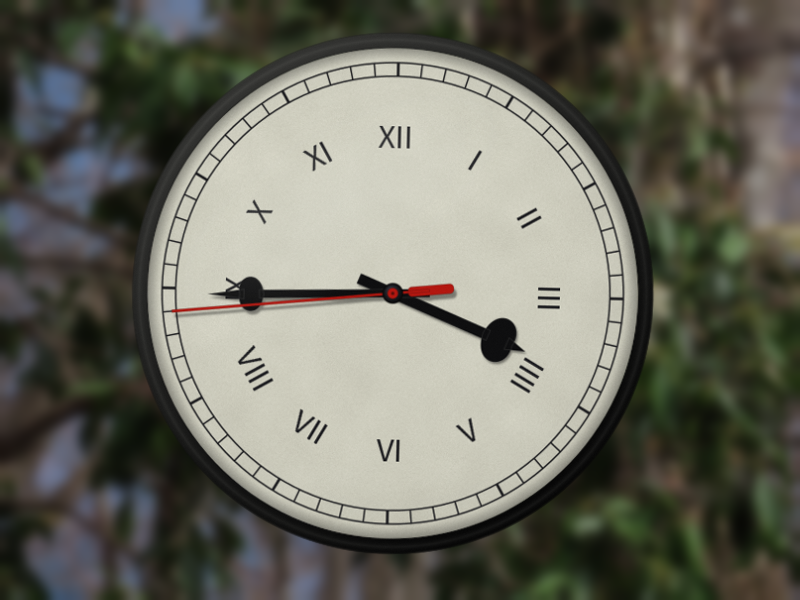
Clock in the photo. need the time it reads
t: 3:44:44
